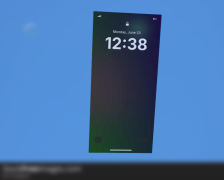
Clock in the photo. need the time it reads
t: 12:38
